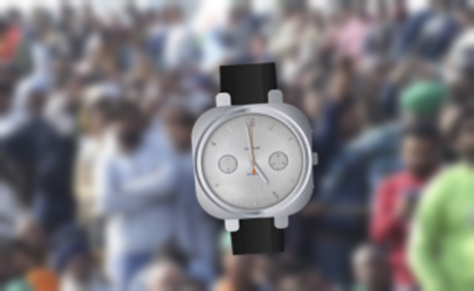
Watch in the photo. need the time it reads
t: 4:59
